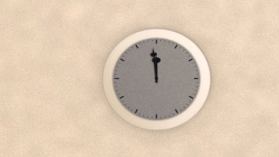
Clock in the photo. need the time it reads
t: 11:59
